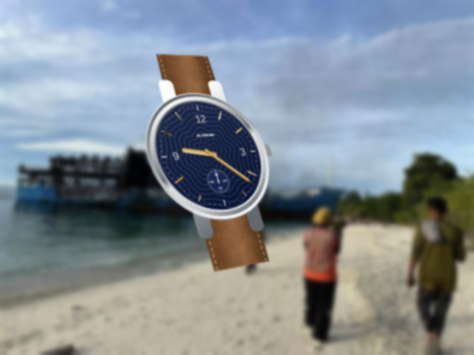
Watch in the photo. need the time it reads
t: 9:22
